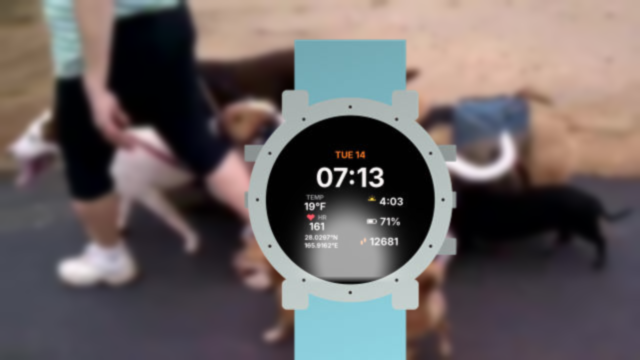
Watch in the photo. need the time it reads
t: 7:13
